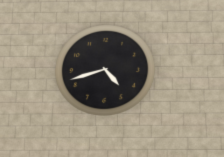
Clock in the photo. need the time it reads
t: 4:42
